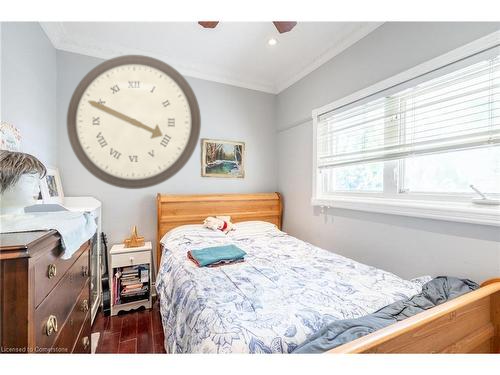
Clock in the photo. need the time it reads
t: 3:49
